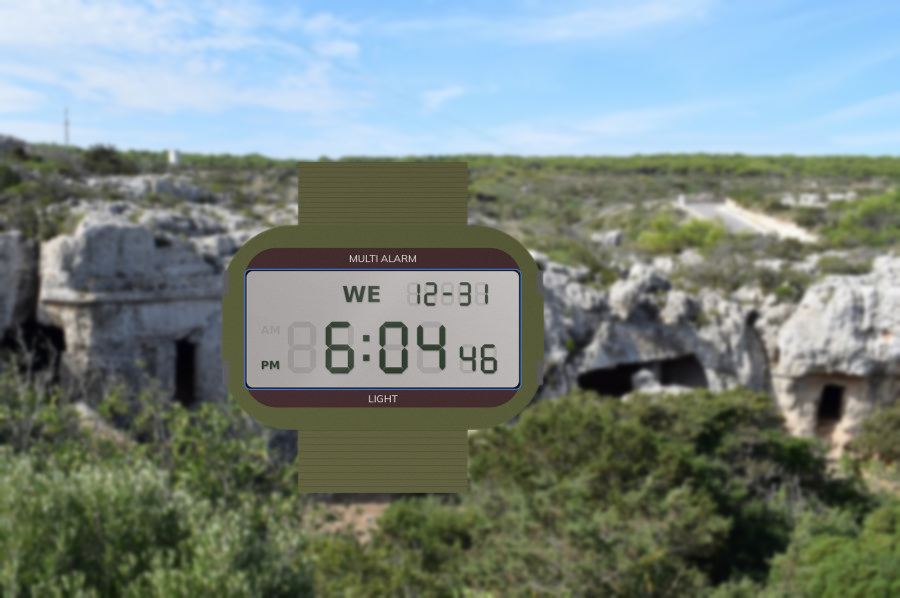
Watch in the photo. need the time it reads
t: 6:04:46
